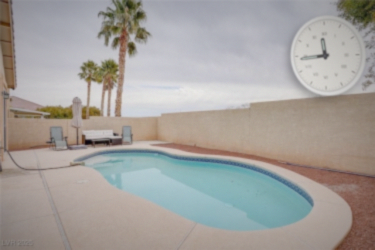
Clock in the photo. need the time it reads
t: 11:44
